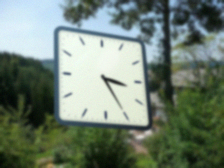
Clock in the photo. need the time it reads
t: 3:25
